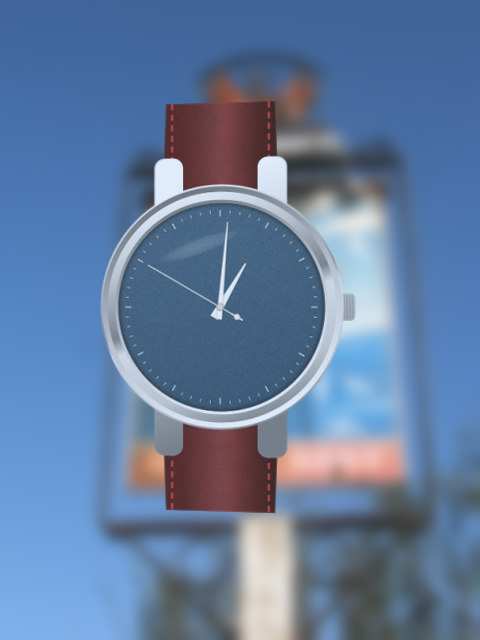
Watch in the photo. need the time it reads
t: 1:00:50
